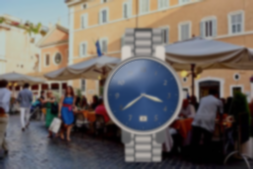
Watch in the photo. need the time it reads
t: 3:39
